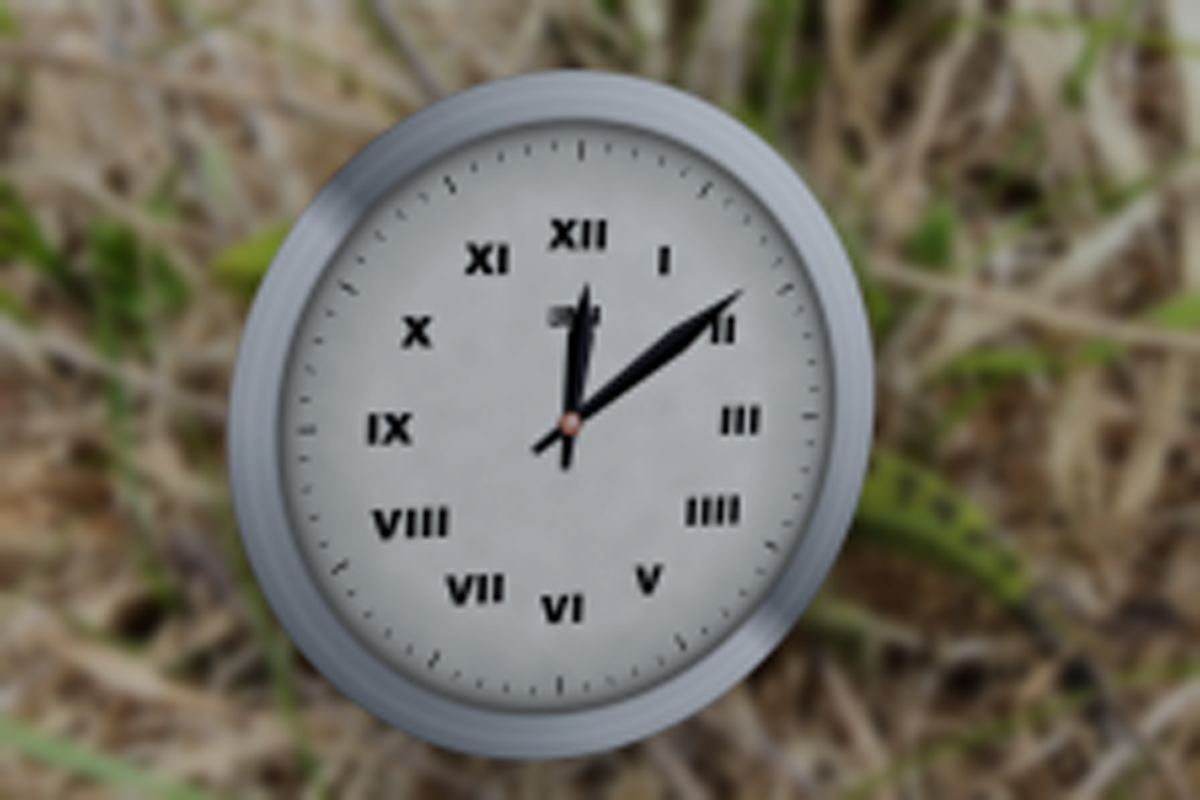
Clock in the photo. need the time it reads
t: 12:09
